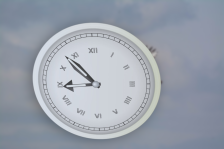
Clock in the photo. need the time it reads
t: 8:53
